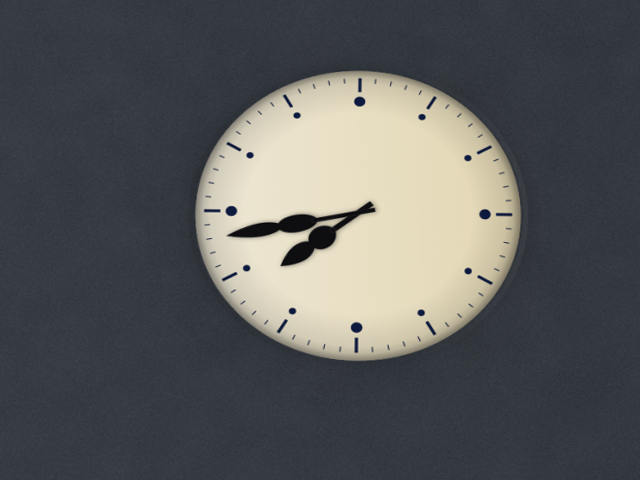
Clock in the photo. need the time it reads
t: 7:43
